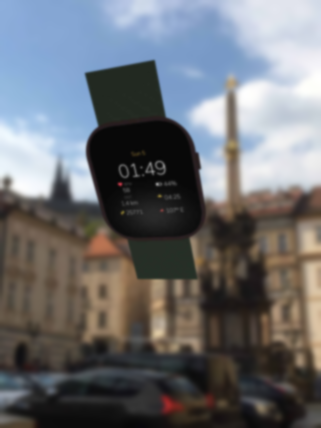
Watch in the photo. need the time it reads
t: 1:49
